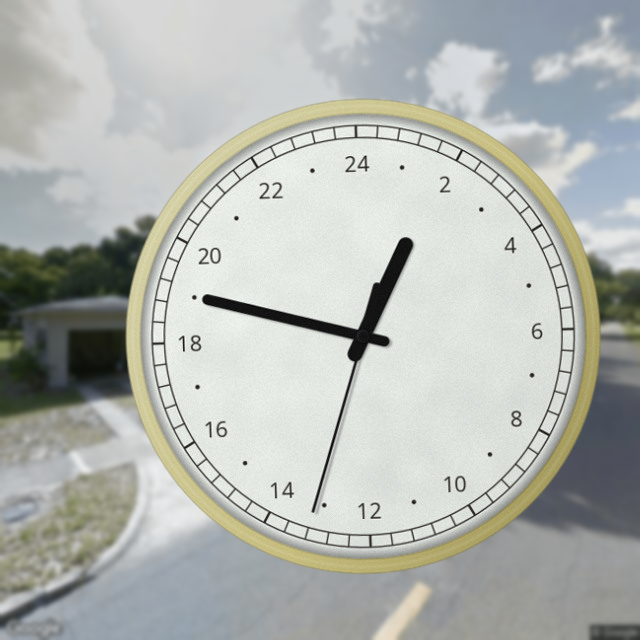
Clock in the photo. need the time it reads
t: 1:47:33
